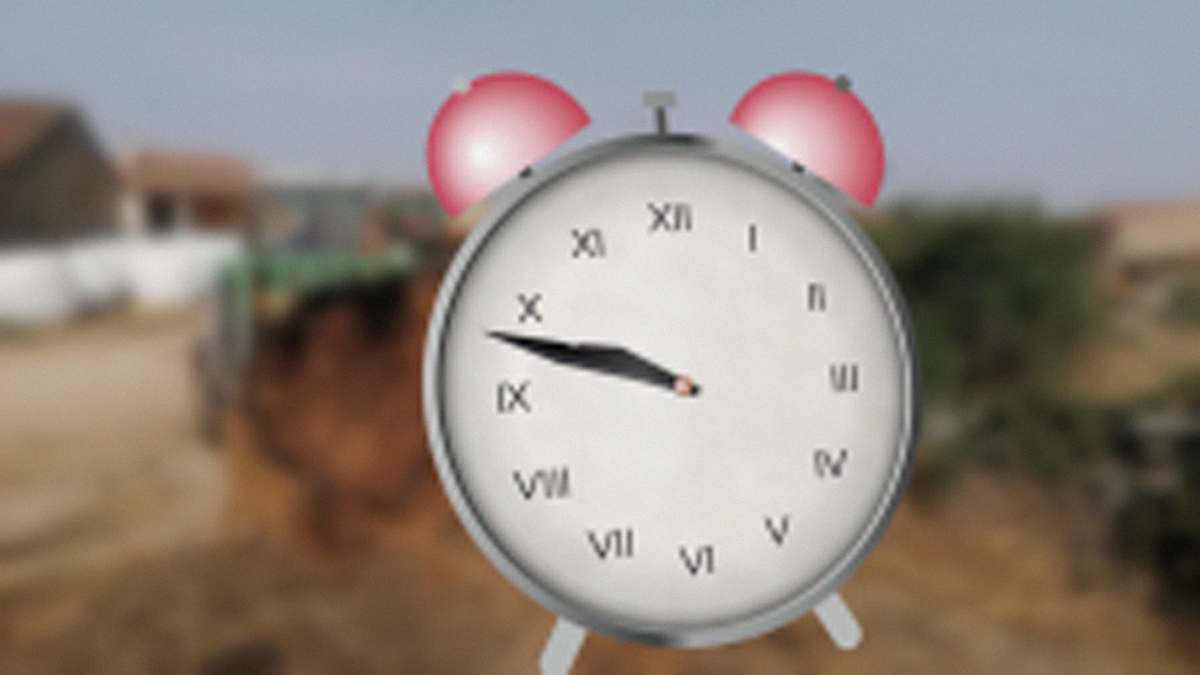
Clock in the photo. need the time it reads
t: 9:48
